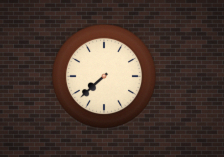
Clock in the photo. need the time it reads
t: 7:38
